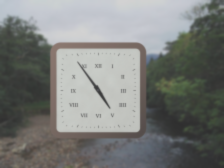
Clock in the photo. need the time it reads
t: 4:54
